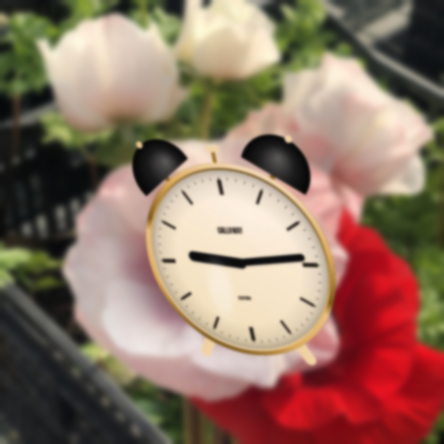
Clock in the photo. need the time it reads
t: 9:14
